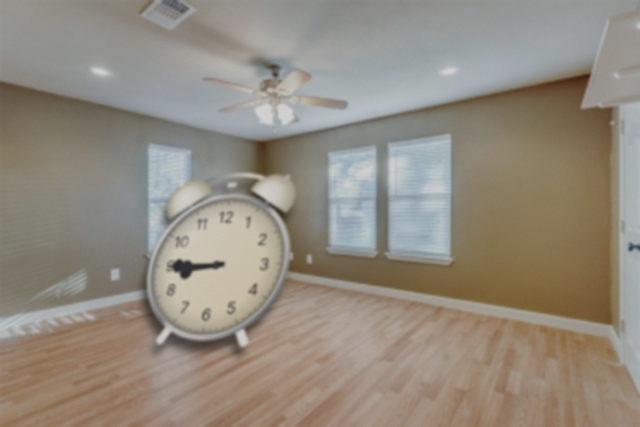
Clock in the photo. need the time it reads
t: 8:45
